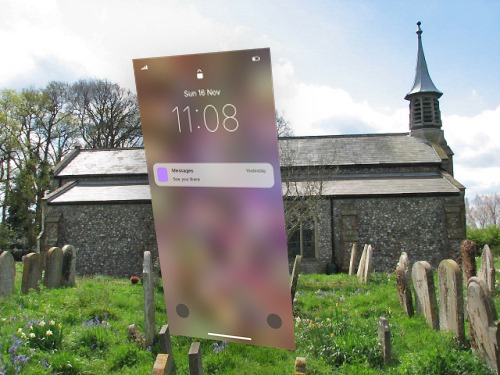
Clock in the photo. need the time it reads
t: 11:08
